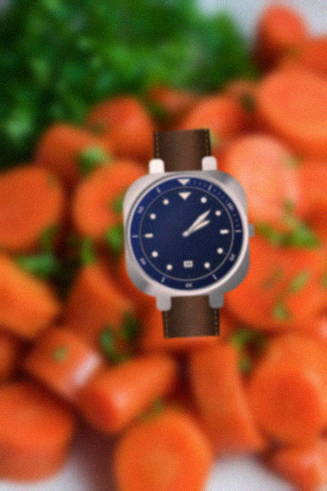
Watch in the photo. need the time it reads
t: 2:08
